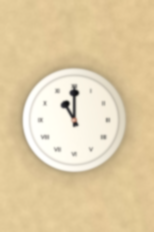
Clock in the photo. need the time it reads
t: 11:00
